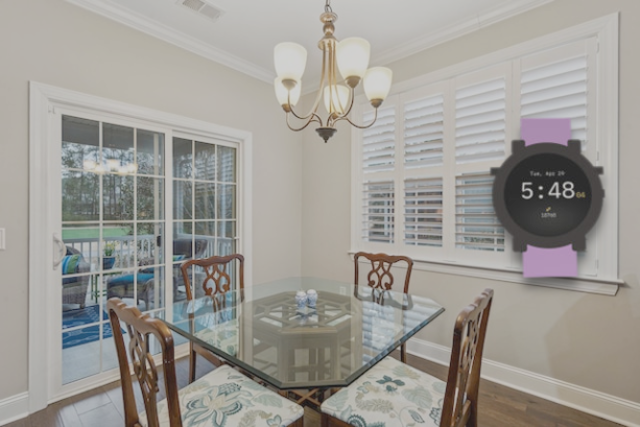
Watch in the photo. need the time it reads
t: 5:48
